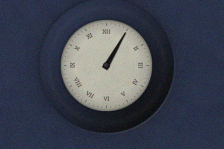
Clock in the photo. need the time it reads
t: 1:05
